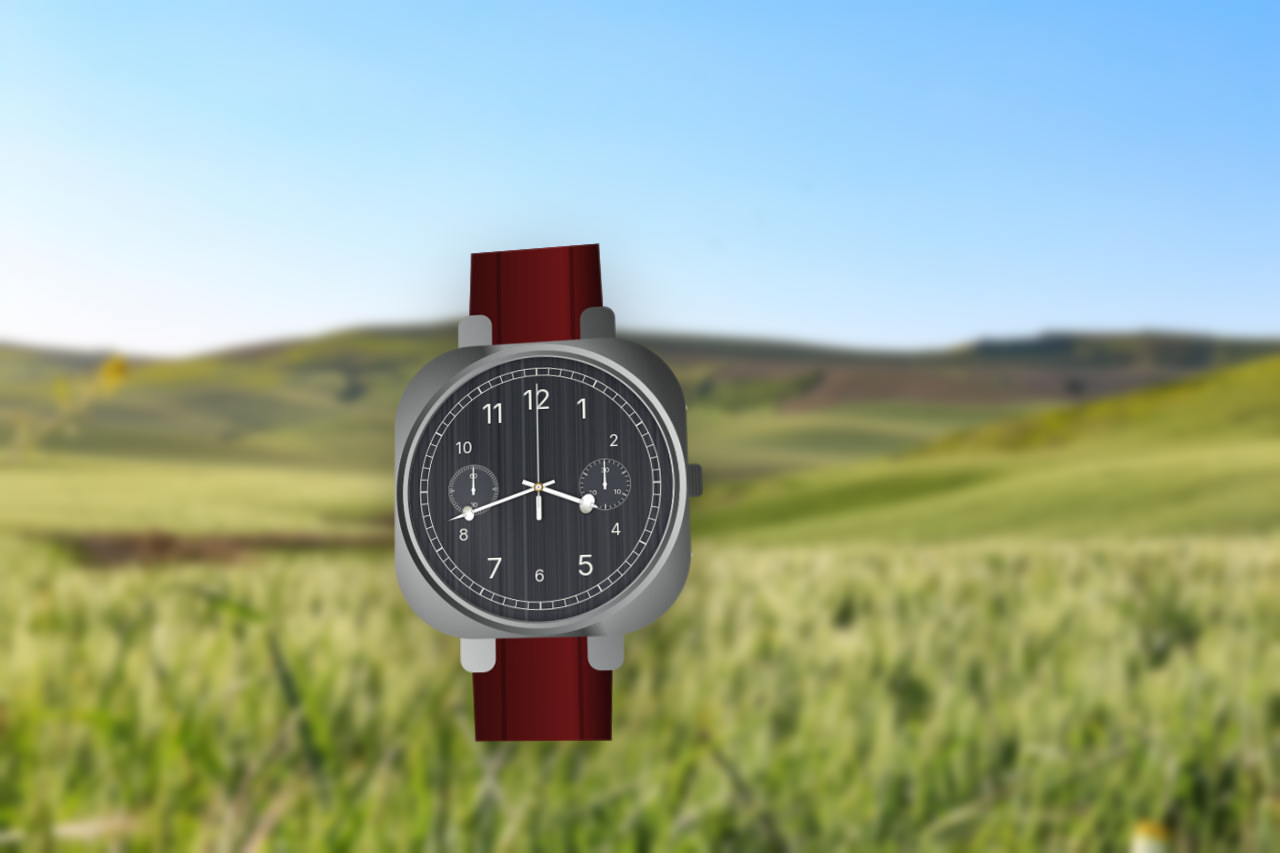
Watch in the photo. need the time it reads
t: 3:42
